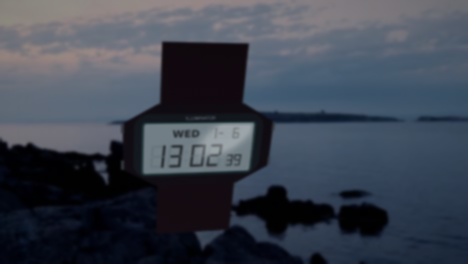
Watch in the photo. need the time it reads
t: 13:02
